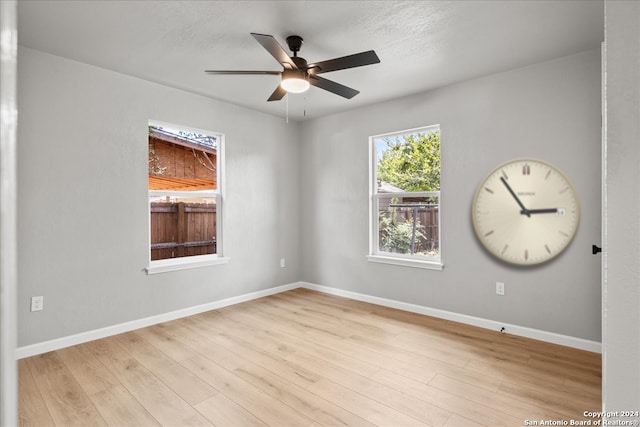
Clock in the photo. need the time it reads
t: 2:54
